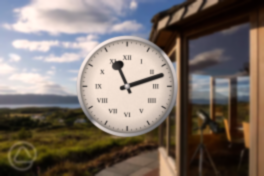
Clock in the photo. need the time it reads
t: 11:12
